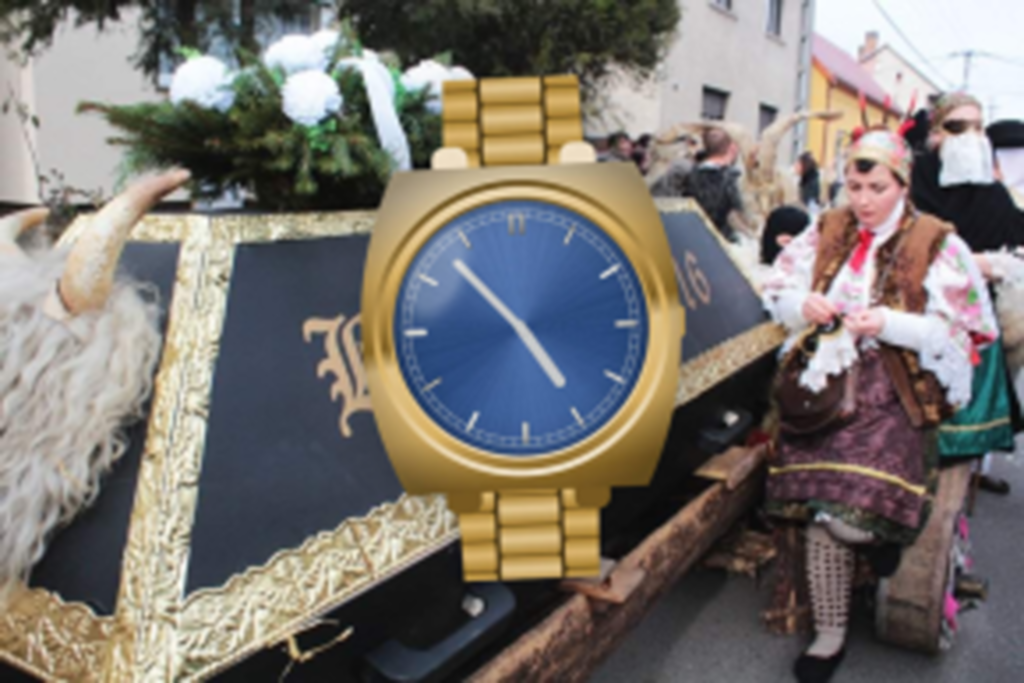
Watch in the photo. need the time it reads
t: 4:53
